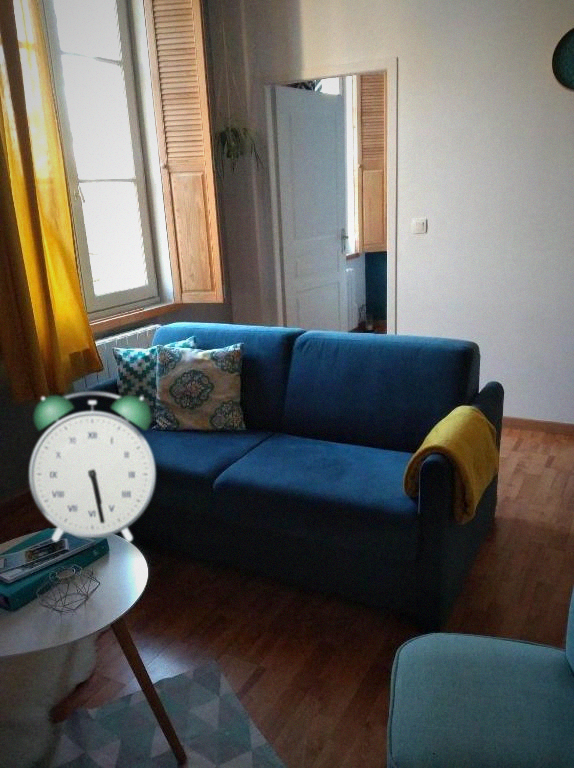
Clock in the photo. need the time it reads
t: 5:28
